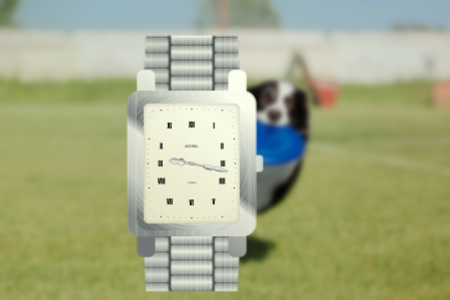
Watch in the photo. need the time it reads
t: 9:17
